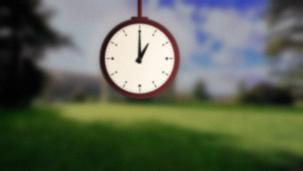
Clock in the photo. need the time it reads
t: 1:00
